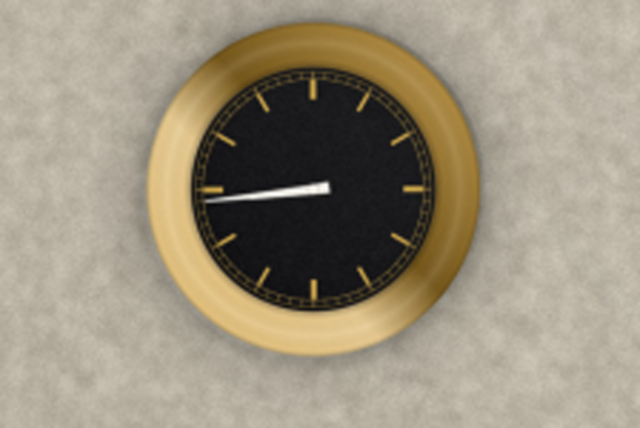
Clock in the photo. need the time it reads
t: 8:44
